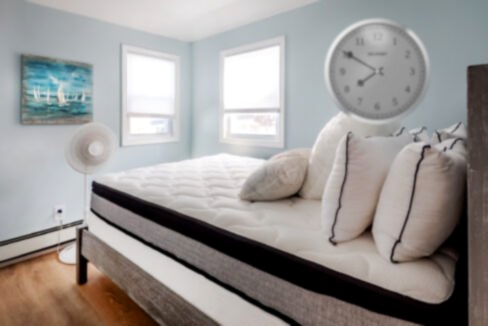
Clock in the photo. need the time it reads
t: 7:50
